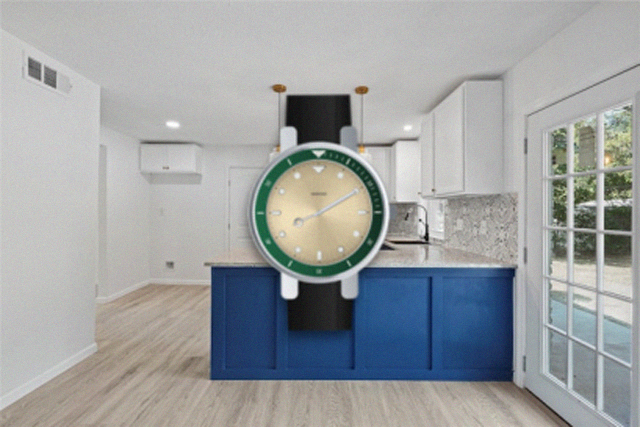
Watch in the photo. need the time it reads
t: 8:10
